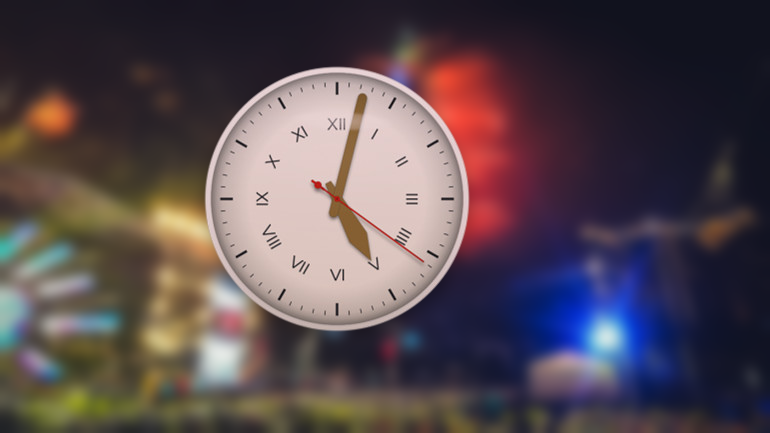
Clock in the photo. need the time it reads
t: 5:02:21
